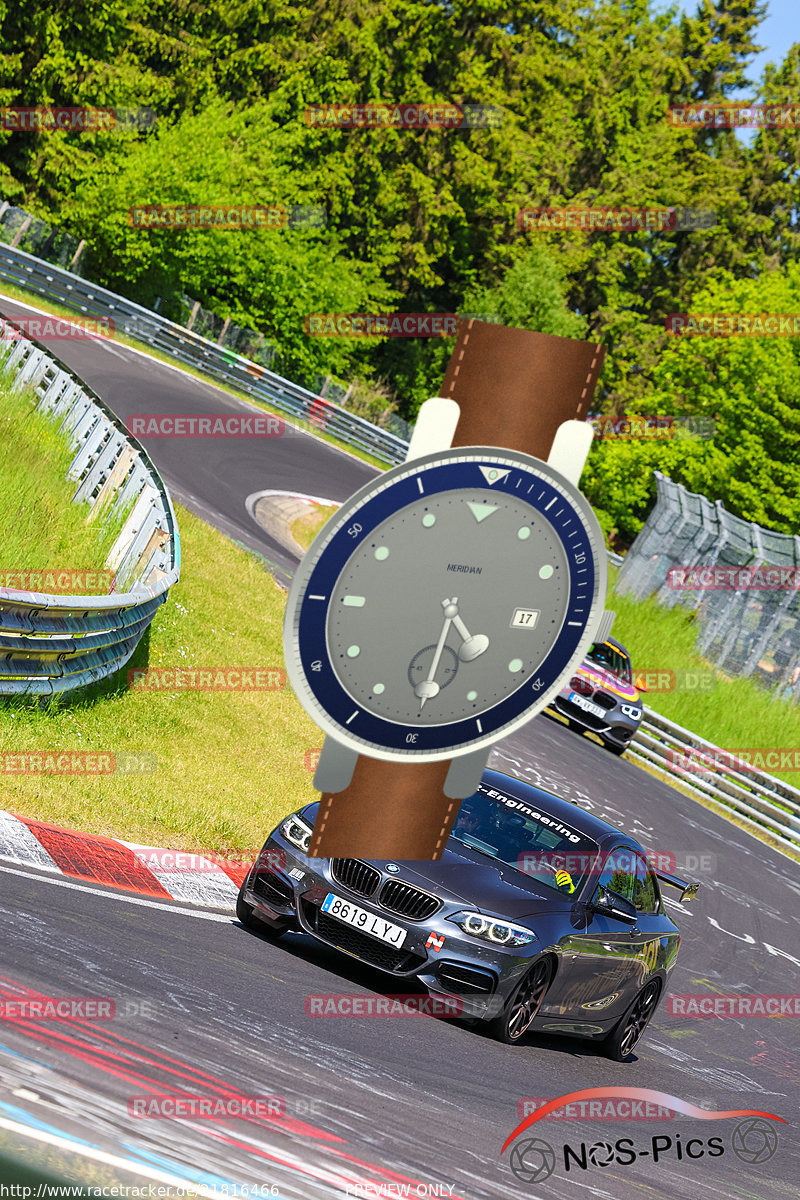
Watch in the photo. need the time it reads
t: 4:30
